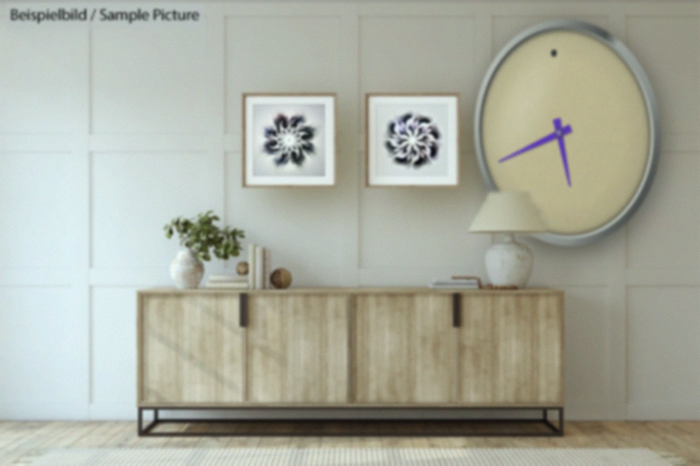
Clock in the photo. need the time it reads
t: 5:42
